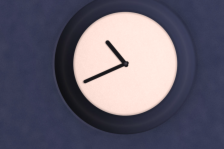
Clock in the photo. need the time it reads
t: 10:41
